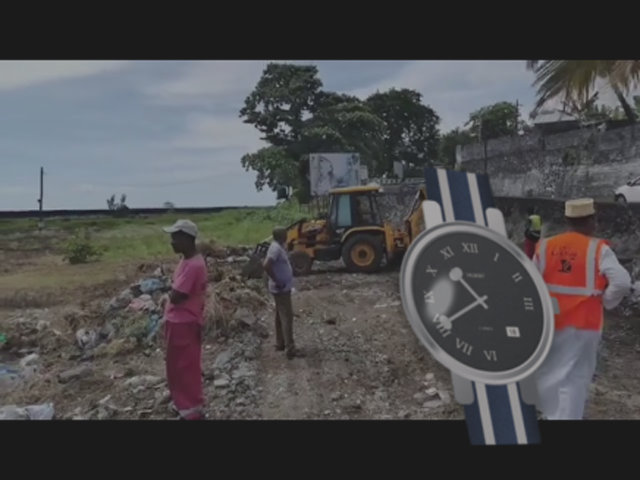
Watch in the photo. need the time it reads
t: 10:40
